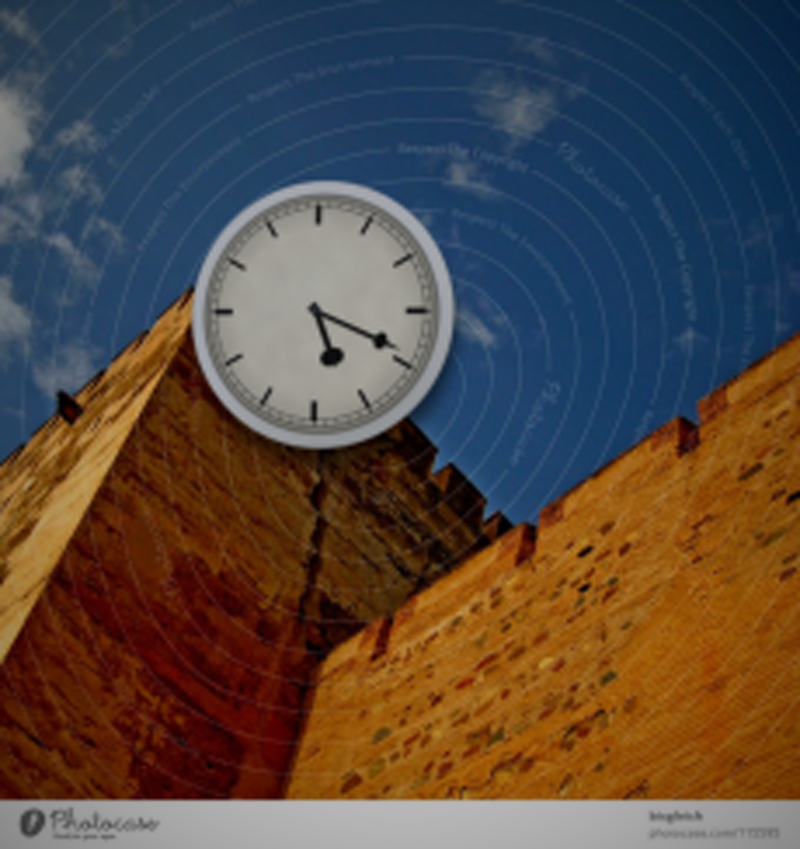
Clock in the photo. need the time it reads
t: 5:19
